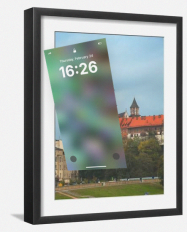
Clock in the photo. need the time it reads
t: 16:26
